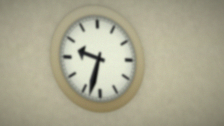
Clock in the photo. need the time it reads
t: 9:33
